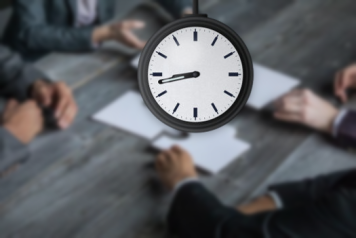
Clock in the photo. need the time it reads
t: 8:43
